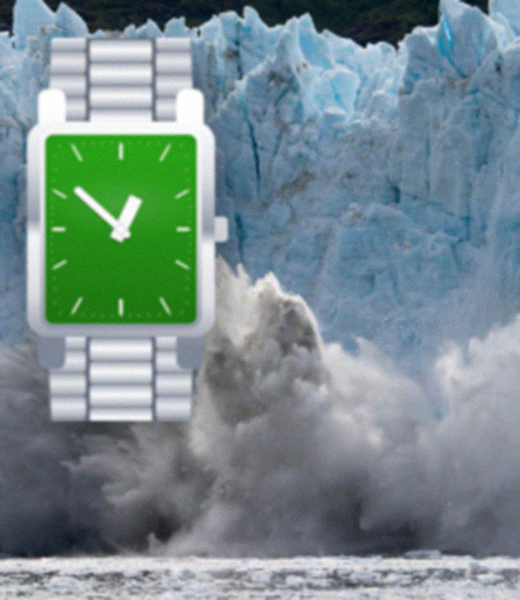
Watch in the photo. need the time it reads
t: 12:52
